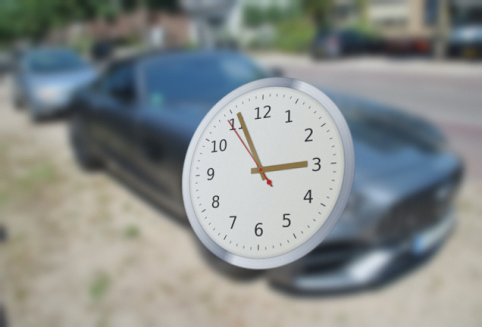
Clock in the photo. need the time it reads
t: 2:55:54
